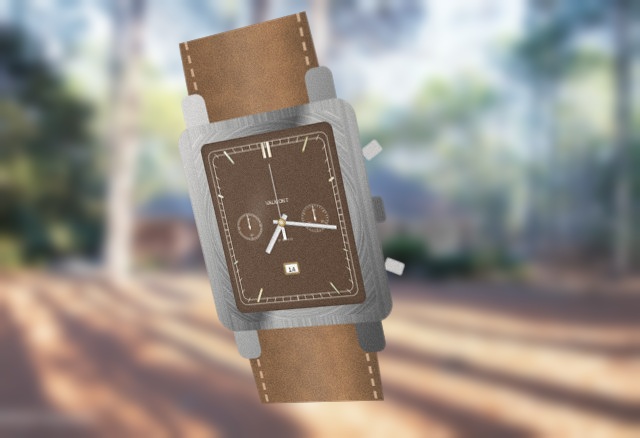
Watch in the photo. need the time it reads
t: 7:17
